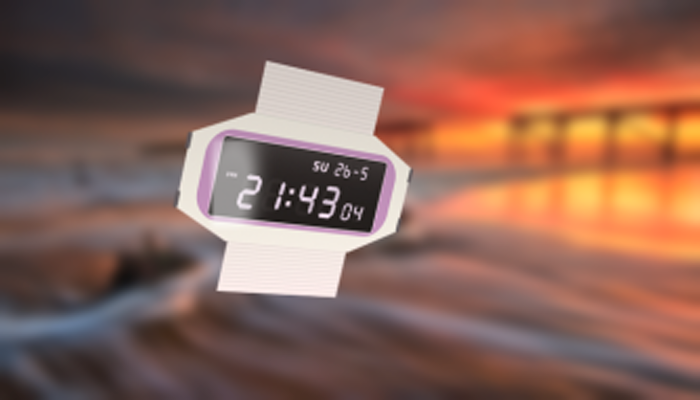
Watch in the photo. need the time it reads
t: 21:43:04
